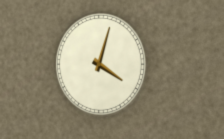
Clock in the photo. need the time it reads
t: 4:03
